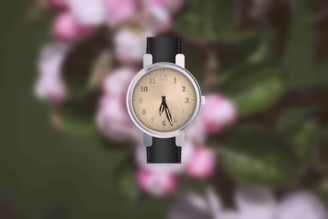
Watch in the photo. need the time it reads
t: 6:27
